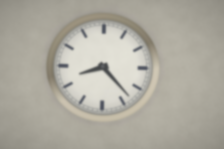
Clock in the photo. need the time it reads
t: 8:23
